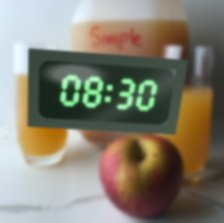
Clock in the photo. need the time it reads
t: 8:30
